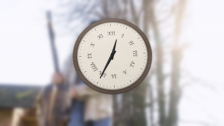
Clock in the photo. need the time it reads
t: 12:35
